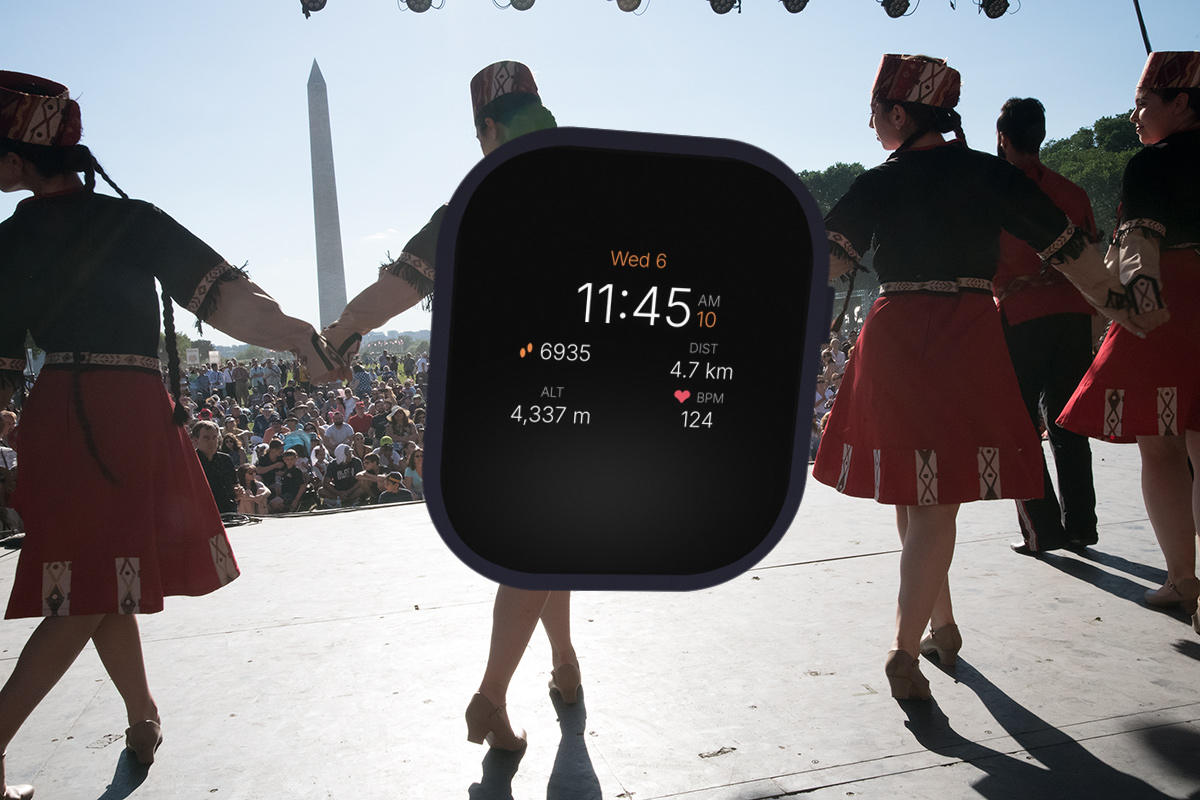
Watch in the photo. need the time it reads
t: 11:45:10
